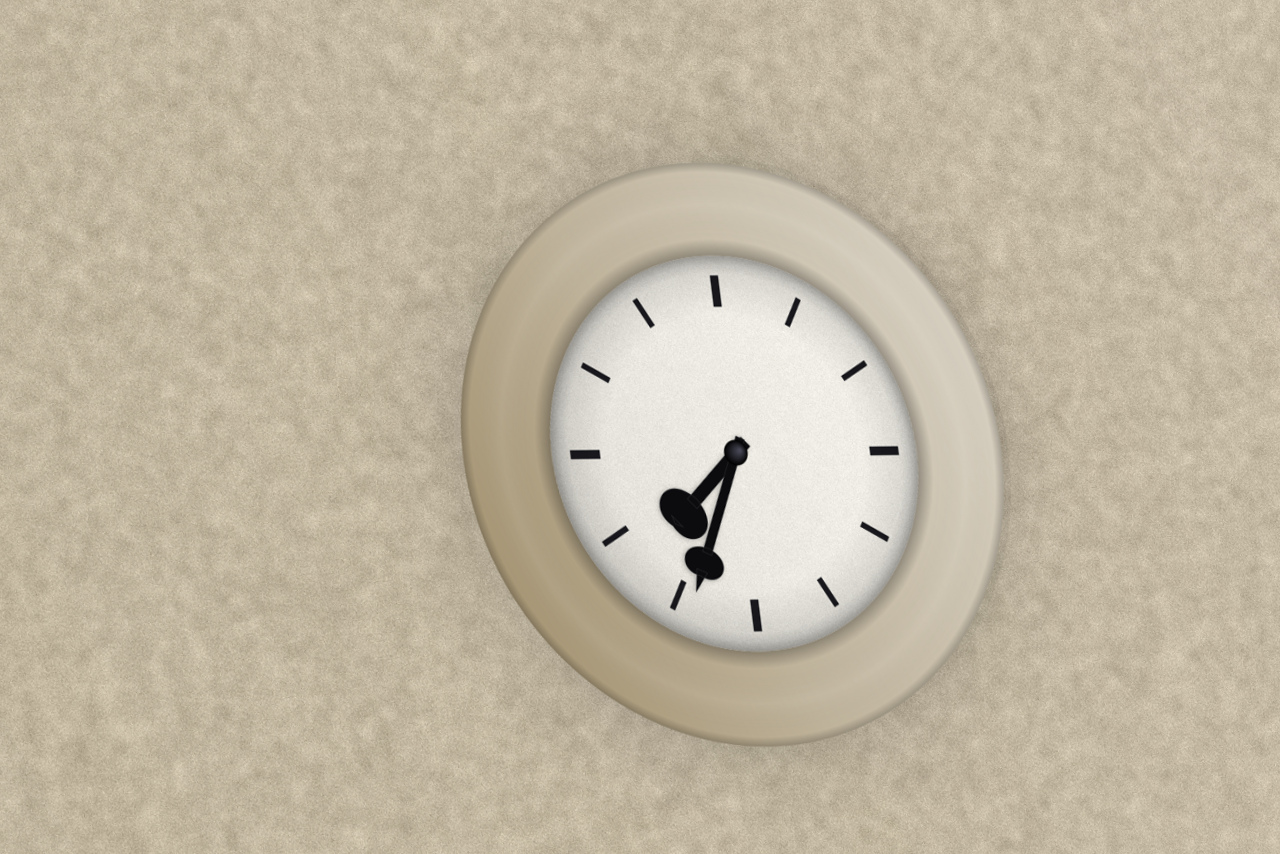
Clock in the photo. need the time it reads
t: 7:34
